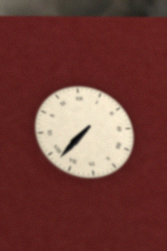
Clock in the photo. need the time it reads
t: 7:38
